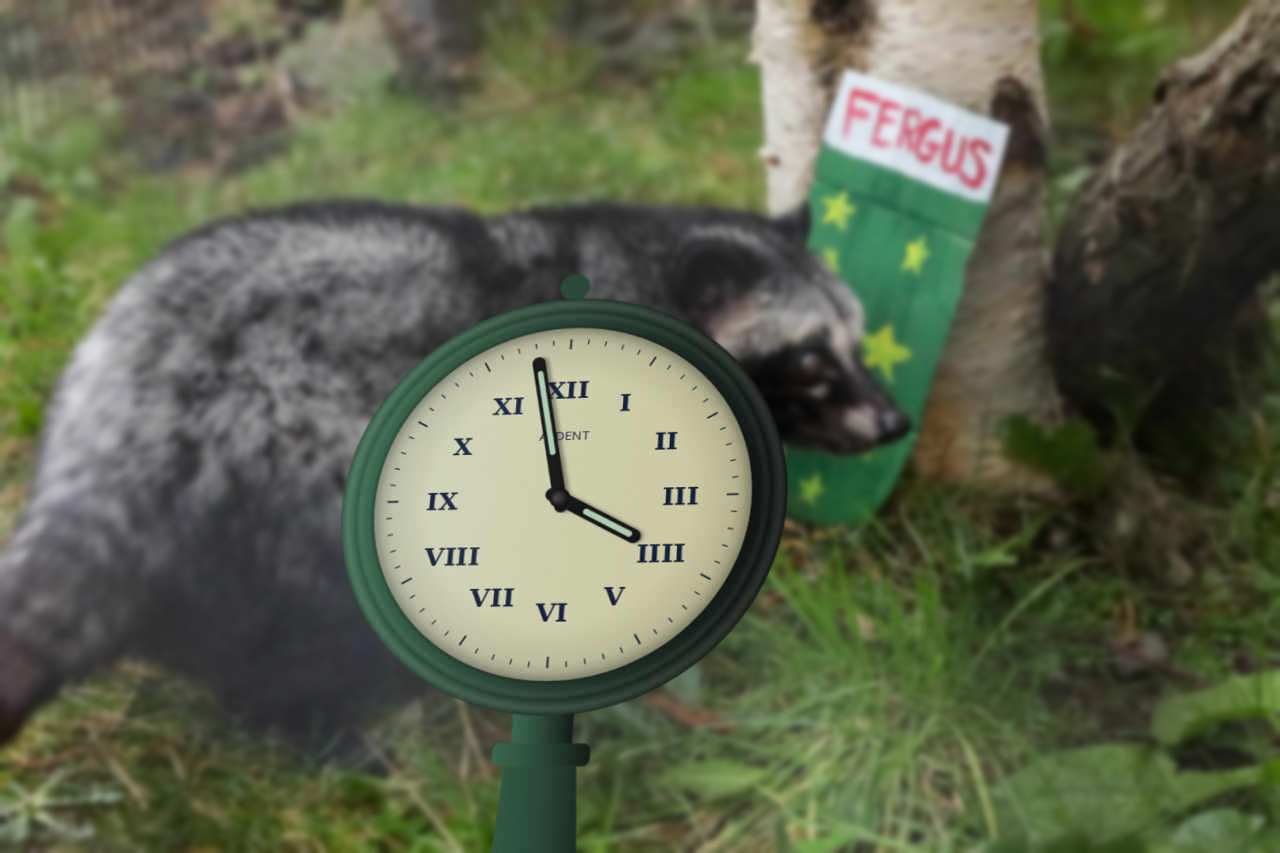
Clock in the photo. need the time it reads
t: 3:58
